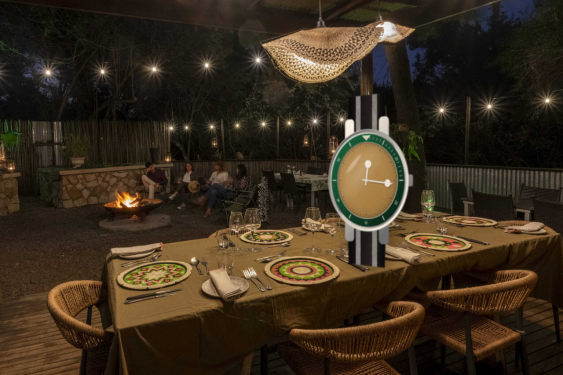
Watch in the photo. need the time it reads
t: 12:16
